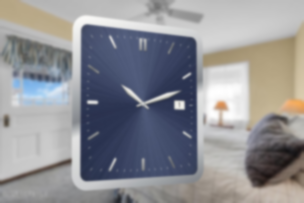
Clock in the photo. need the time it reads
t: 10:12
